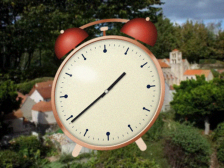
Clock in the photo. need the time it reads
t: 1:39
